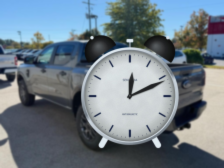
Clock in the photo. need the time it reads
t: 12:11
